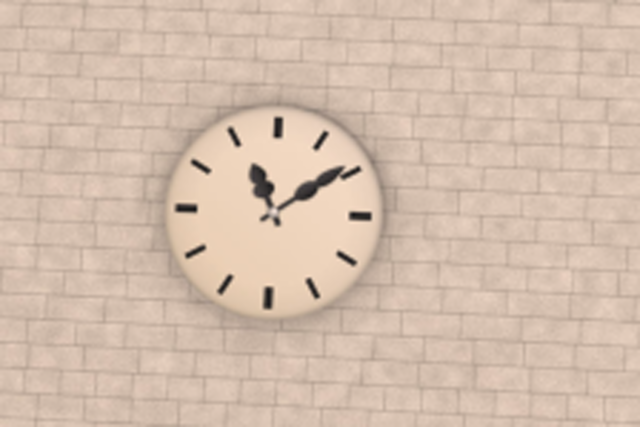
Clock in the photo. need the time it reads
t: 11:09
